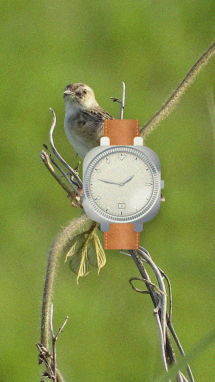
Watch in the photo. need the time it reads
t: 1:47
